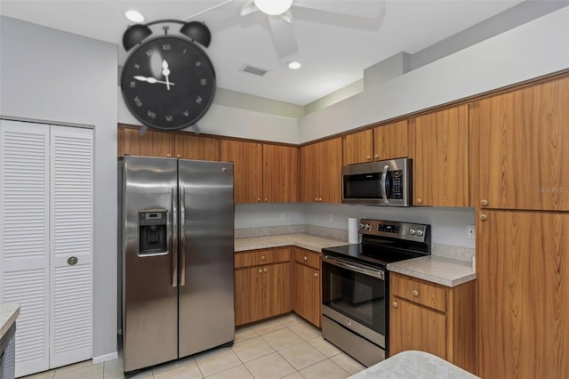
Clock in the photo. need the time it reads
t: 11:47
